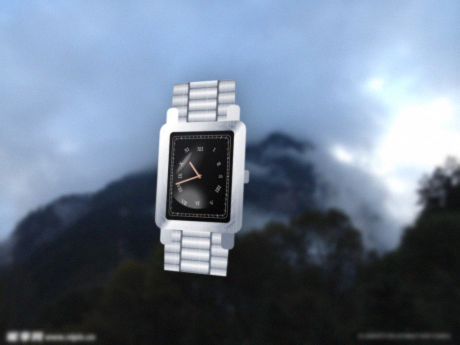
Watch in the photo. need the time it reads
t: 10:42
